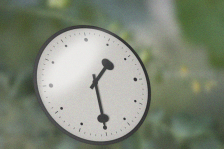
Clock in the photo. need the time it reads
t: 1:30
